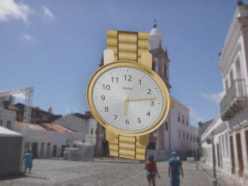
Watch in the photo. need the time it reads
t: 6:13
